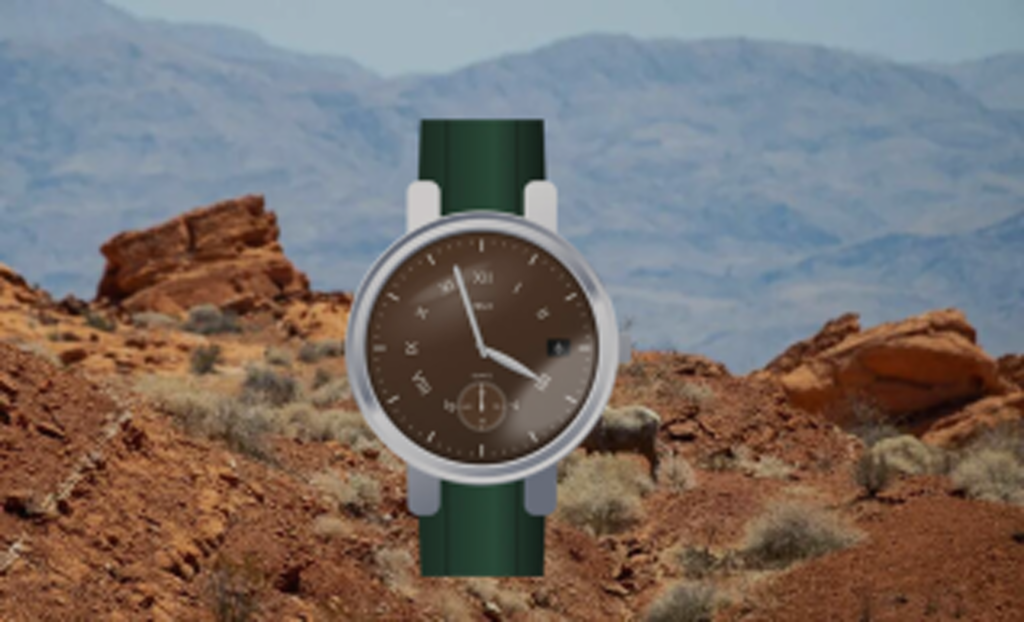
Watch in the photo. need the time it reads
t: 3:57
